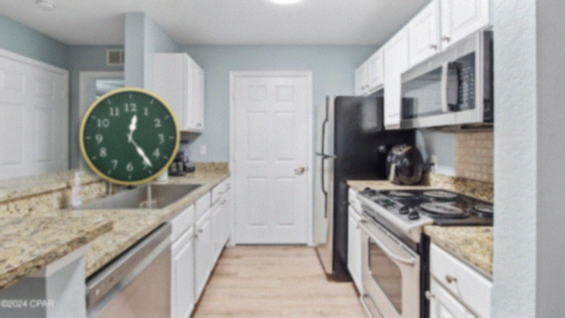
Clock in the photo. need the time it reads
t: 12:24
